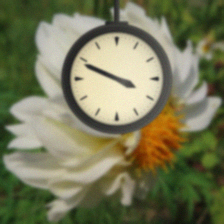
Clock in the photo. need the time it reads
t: 3:49
